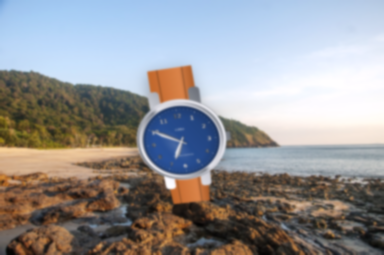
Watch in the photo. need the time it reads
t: 6:50
